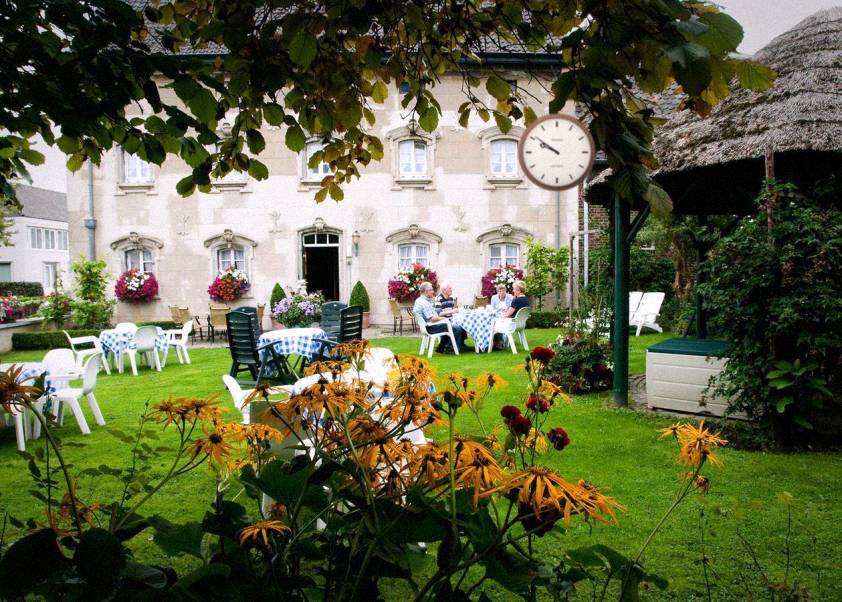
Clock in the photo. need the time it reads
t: 9:51
